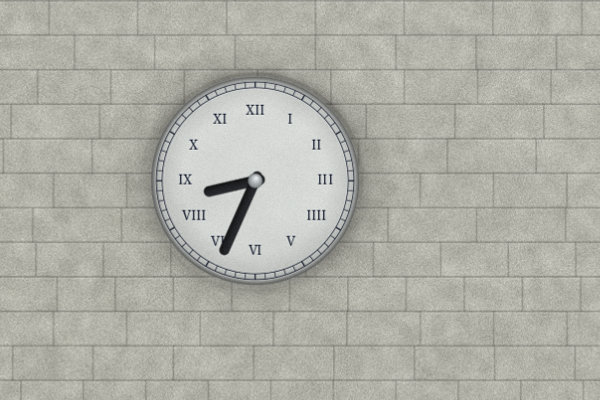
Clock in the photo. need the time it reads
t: 8:34
